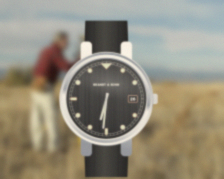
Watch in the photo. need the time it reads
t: 6:31
